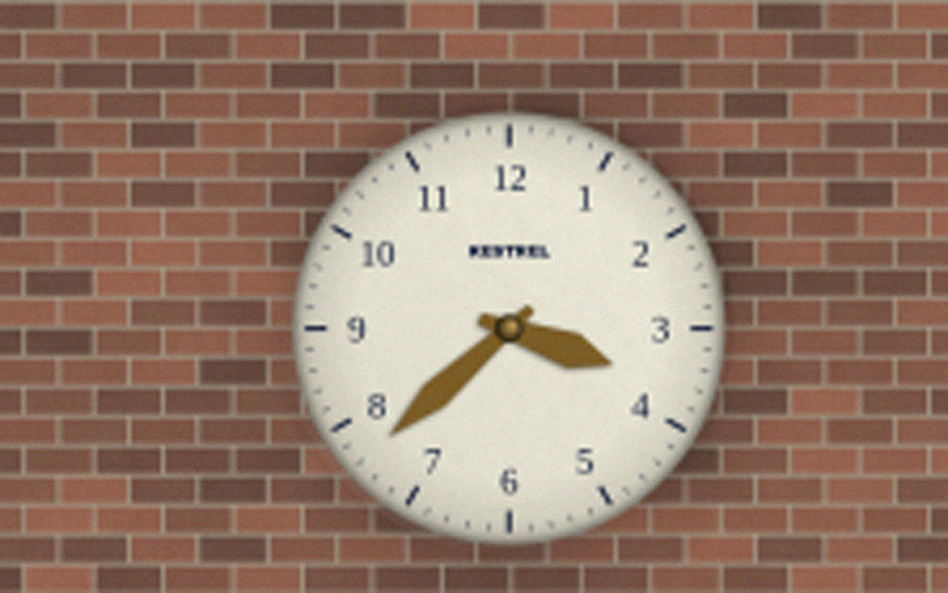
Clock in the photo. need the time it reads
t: 3:38
